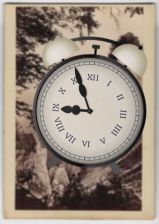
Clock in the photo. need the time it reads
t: 8:56
